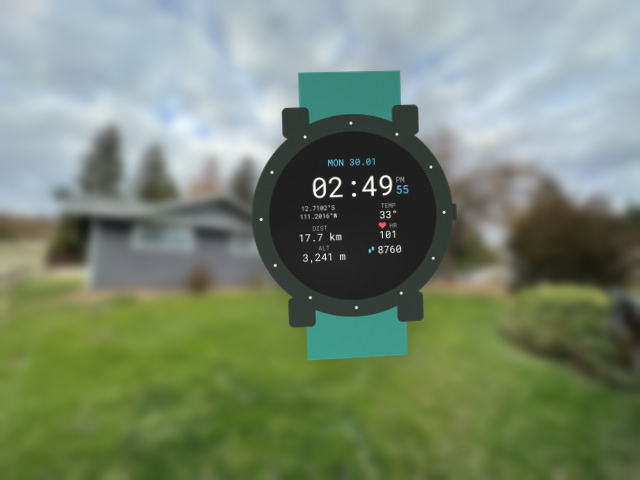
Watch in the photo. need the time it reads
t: 2:49:55
